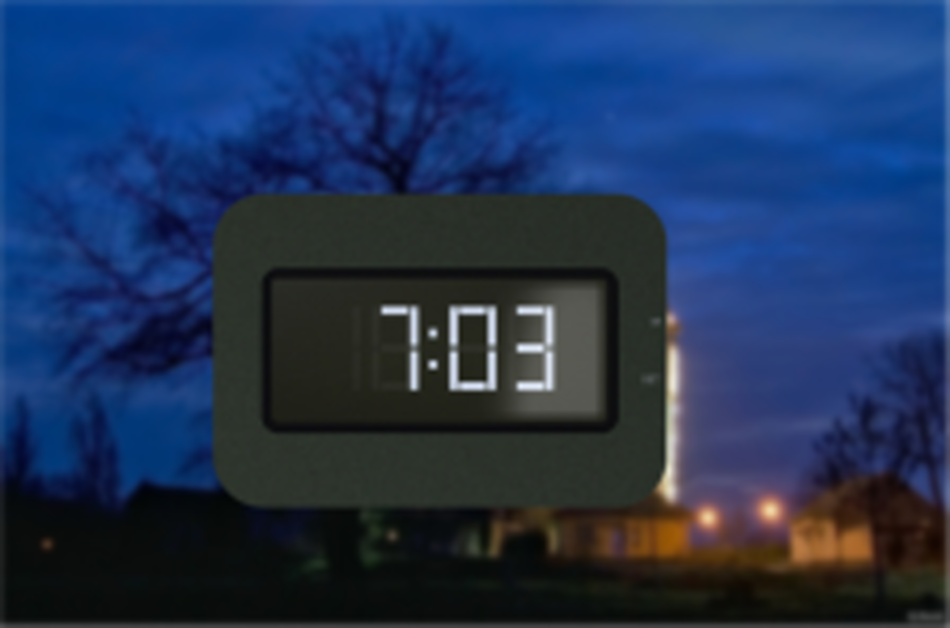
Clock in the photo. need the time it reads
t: 7:03
